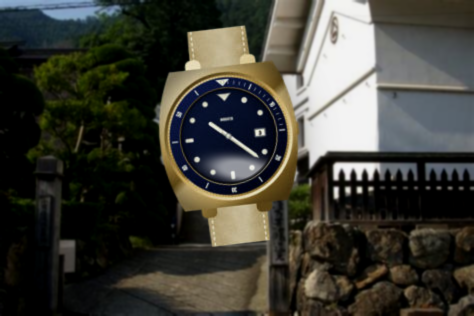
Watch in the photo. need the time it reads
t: 10:22
